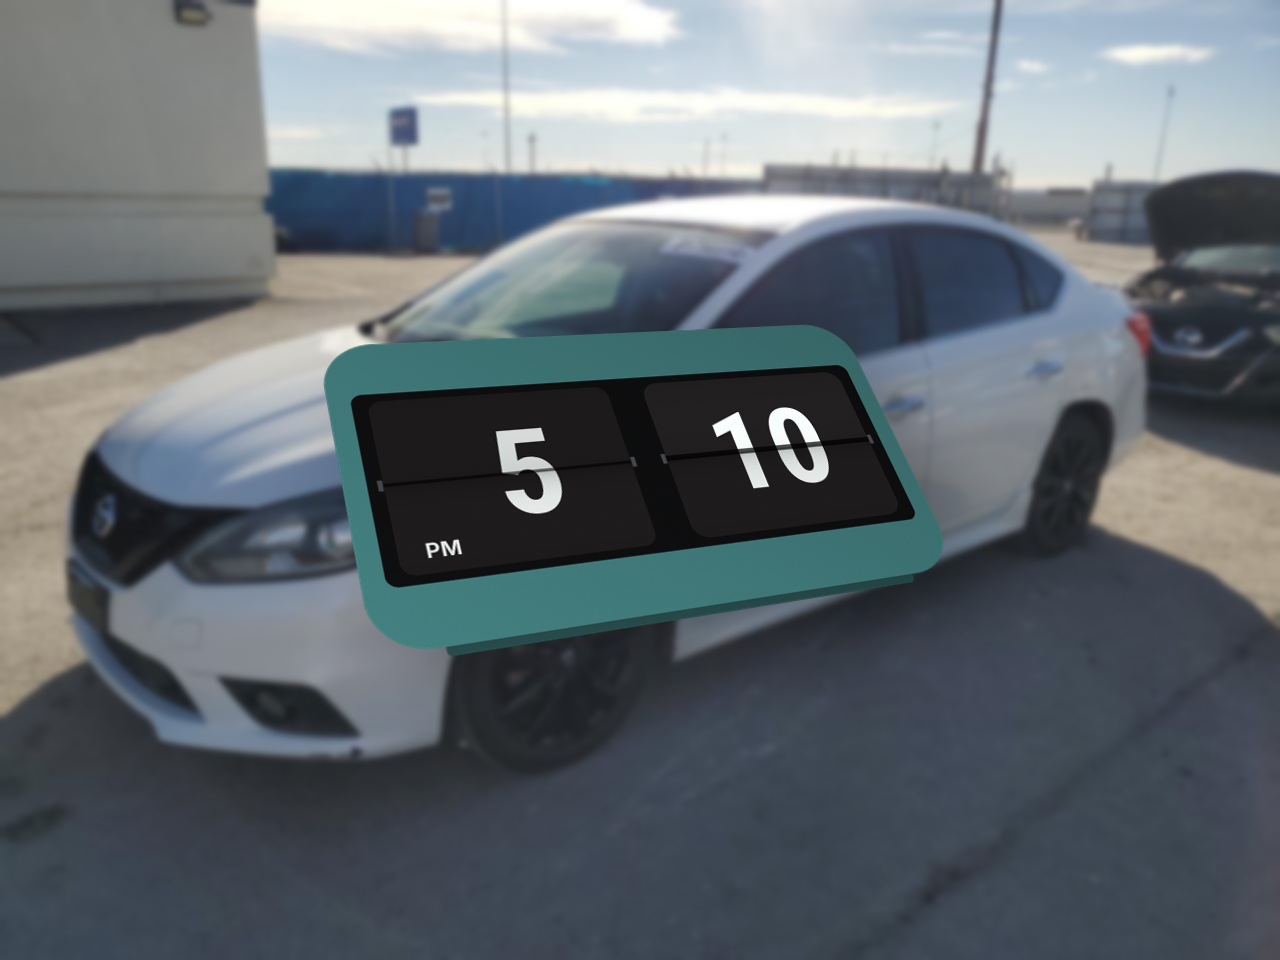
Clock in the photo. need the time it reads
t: 5:10
